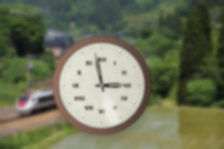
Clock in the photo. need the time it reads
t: 2:58
